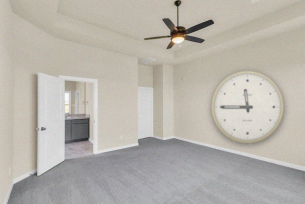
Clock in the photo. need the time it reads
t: 11:45
